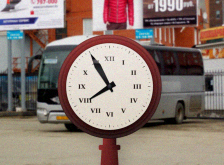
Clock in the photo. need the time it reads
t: 7:55
